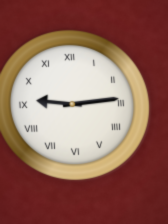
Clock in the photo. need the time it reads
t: 9:14
